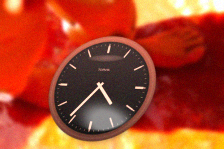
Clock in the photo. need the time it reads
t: 4:36
